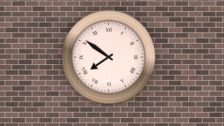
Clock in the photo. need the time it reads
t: 7:51
